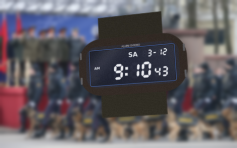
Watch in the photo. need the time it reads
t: 9:10:43
